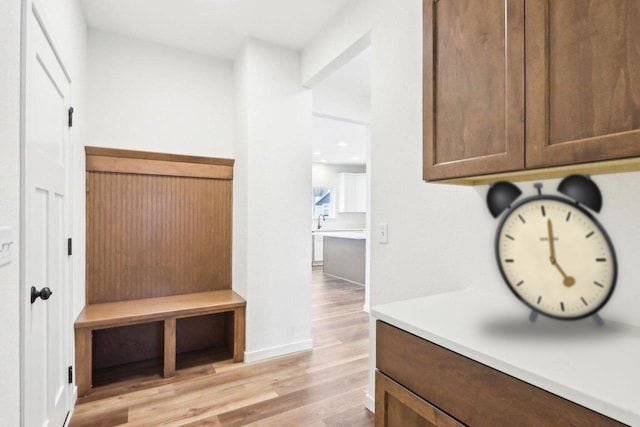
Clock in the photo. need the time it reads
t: 5:01
